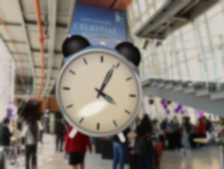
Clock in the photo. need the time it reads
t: 4:04
